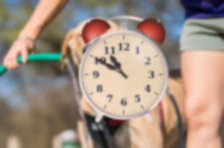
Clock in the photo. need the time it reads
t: 10:50
